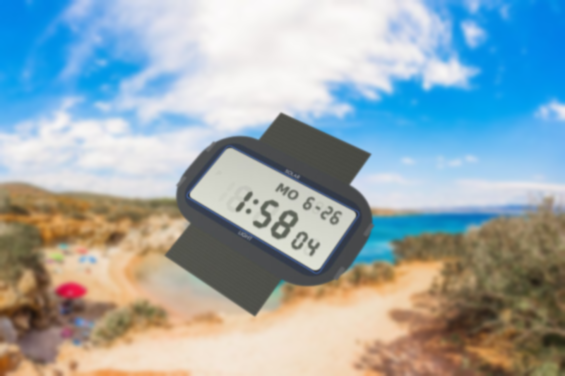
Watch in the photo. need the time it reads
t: 1:58:04
